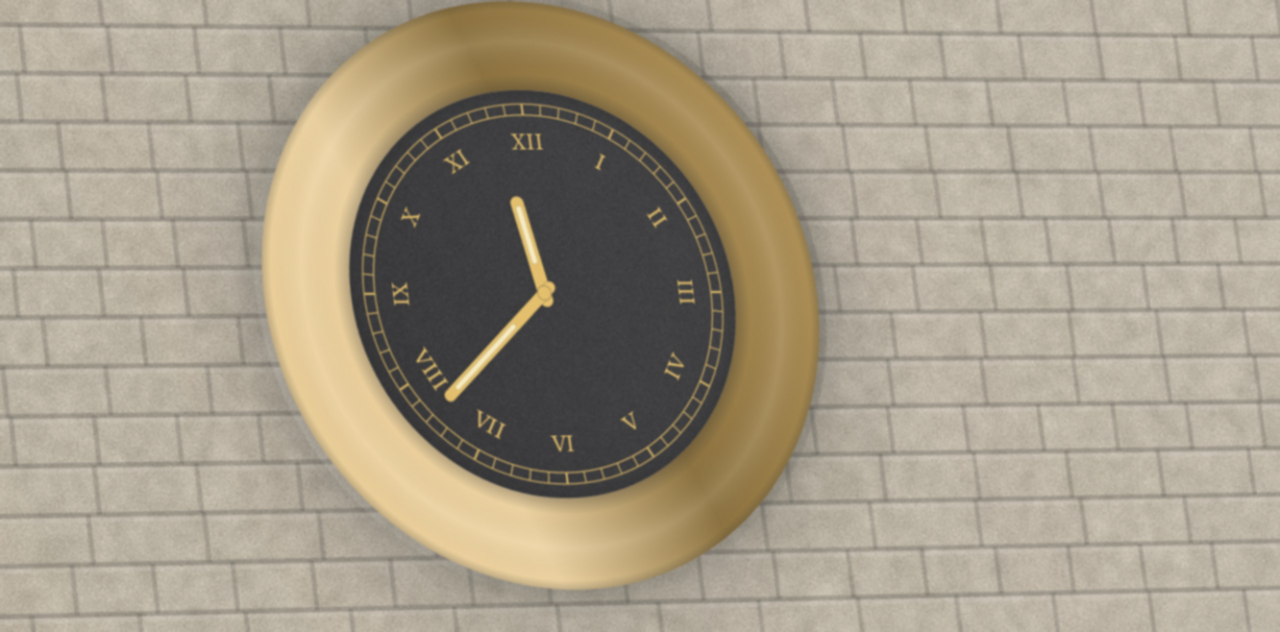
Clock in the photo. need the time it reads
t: 11:38
